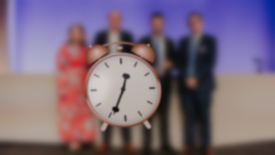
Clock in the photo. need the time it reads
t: 12:34
